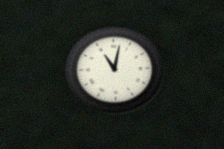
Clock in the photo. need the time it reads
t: 11:02
